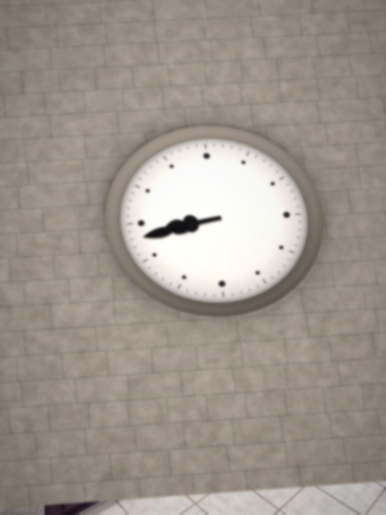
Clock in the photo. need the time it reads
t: 8:43
